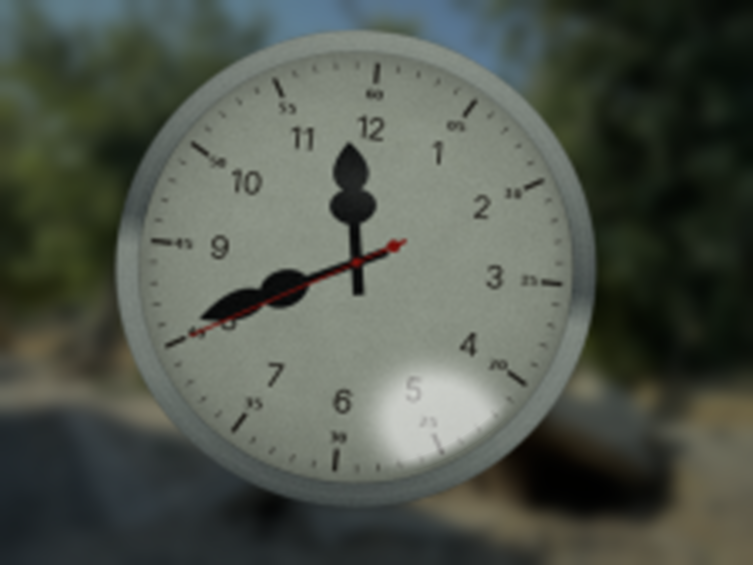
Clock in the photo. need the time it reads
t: 11:40:40
